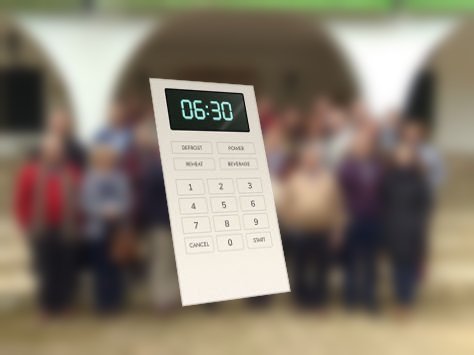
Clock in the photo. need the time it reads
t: 6:30
